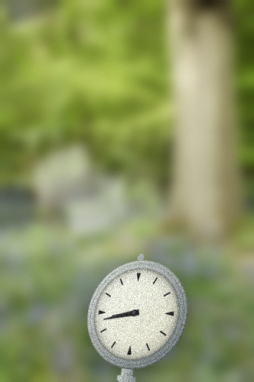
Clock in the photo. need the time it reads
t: 8:43
